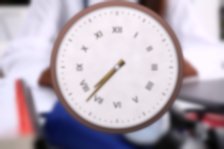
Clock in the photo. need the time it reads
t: 7:37
